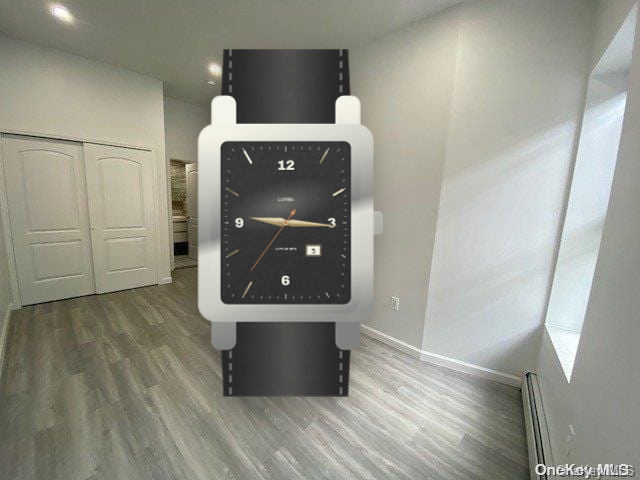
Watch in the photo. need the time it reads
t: 9:15:36
